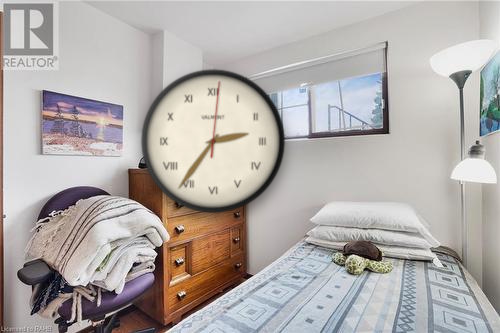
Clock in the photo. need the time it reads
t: 2:36:01
